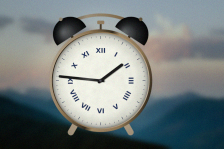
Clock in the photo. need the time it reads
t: 1:46
